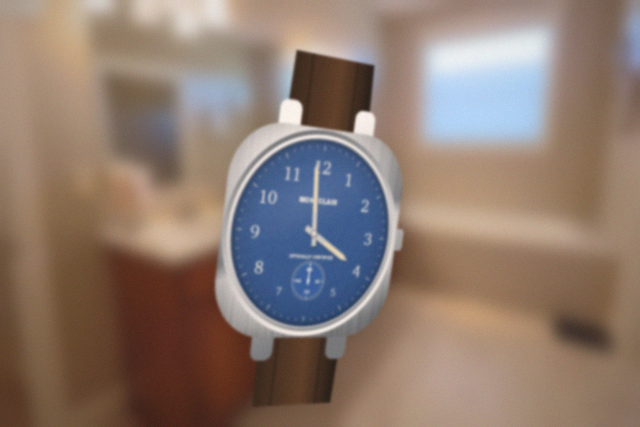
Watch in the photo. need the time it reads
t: 3:59
